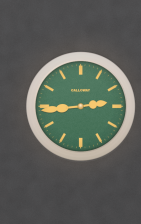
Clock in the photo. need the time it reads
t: 2:44
